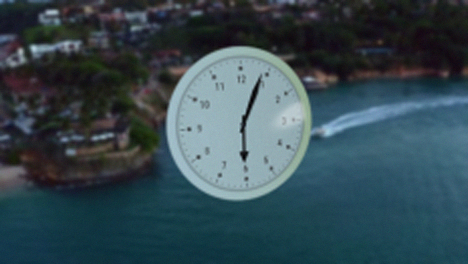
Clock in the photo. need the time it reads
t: 6:04
